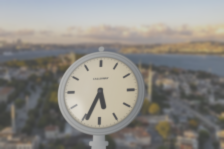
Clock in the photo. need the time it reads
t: 5:34
